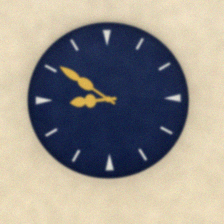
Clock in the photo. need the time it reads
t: 8:51
